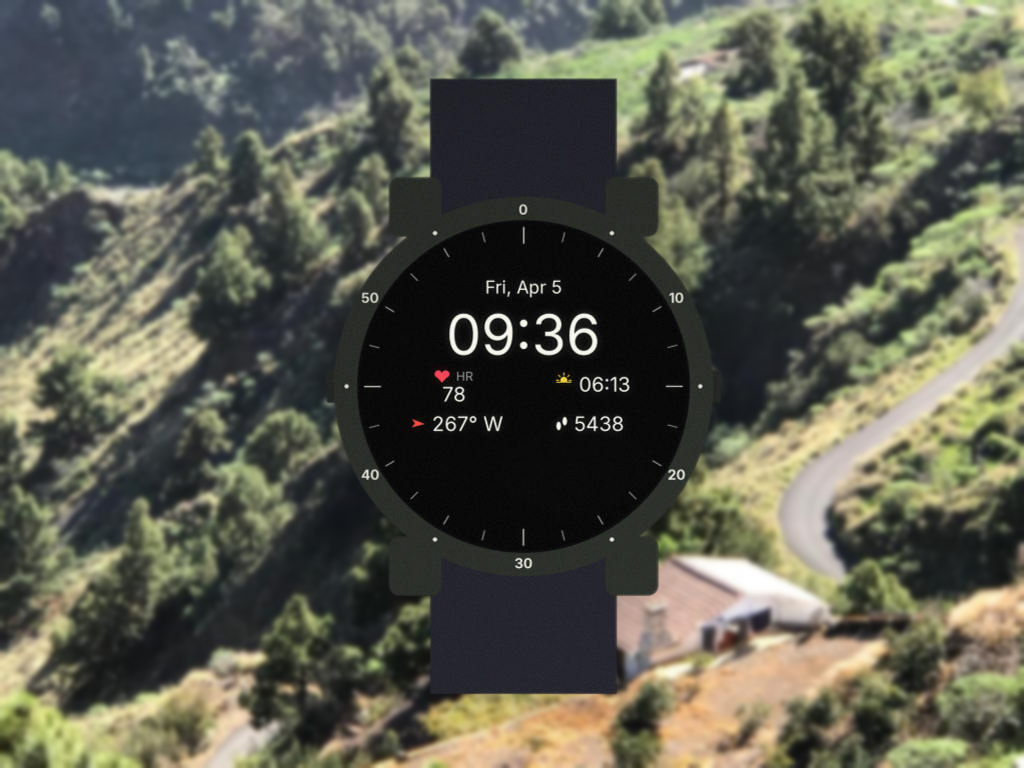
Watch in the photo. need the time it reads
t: 9:36
